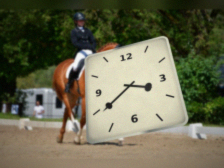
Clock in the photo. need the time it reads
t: 3:39
